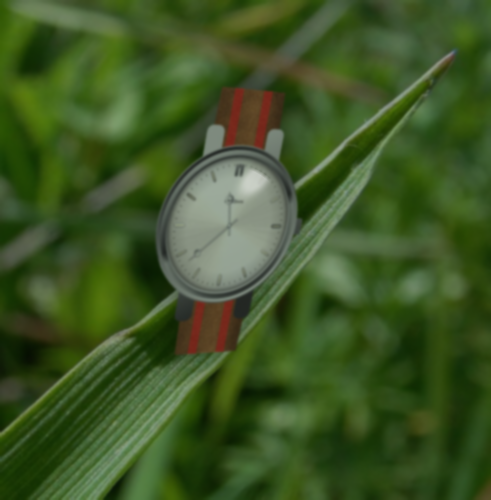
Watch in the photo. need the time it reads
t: 11:38
